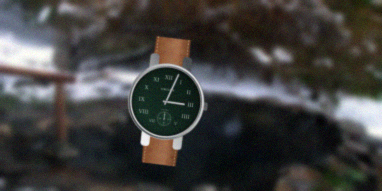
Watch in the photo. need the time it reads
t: 3:03
